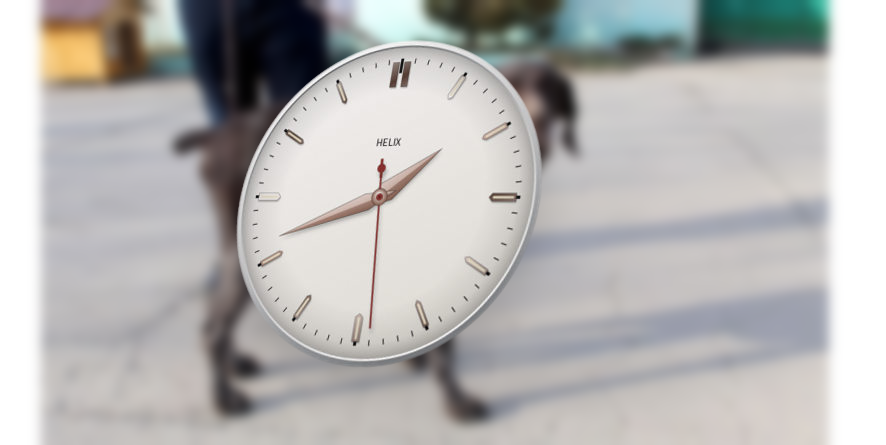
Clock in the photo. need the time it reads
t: 1:41:29
